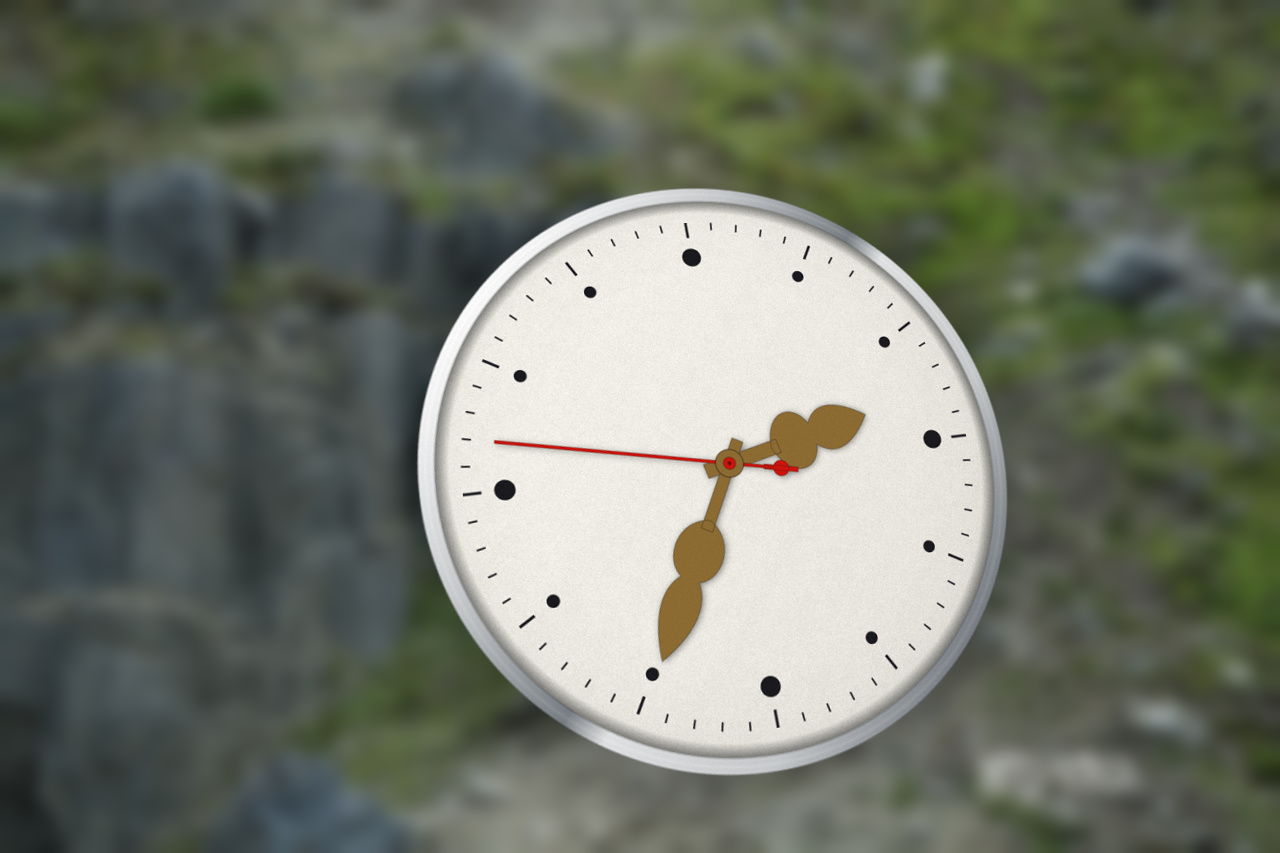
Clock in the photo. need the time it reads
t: 2:34:47
